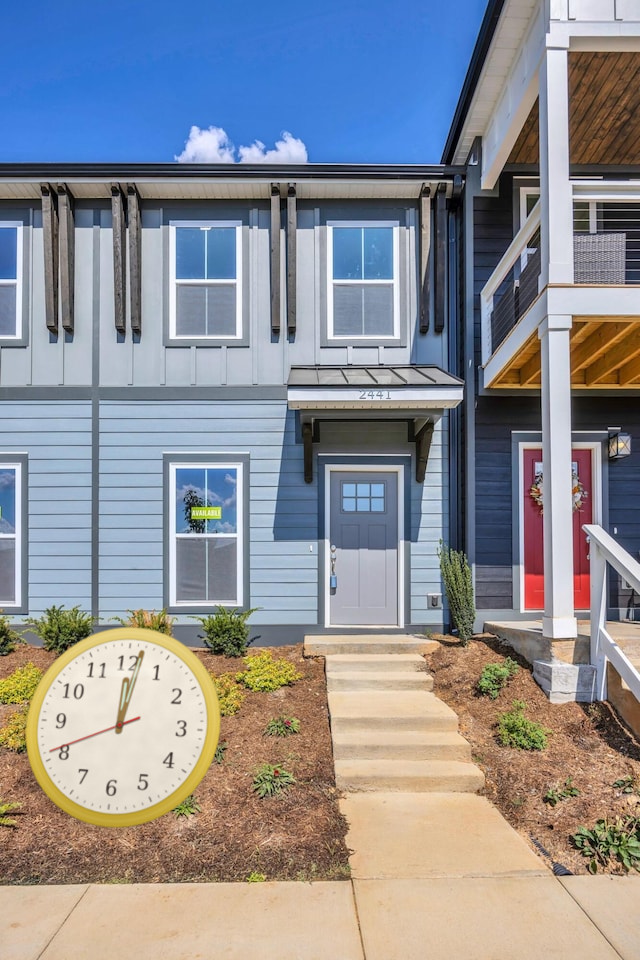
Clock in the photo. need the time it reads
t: 12:01:41
